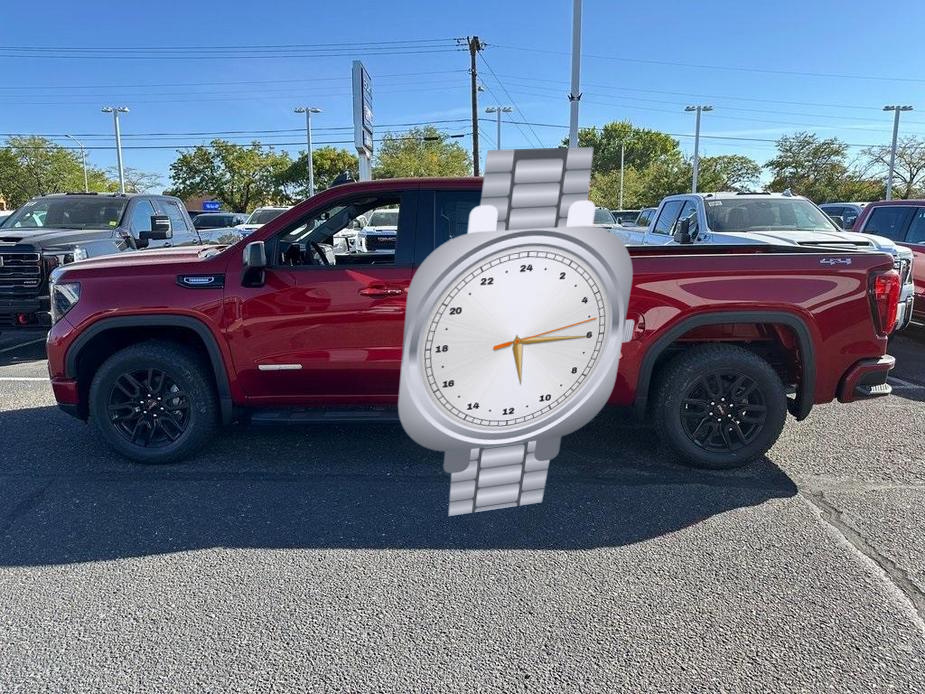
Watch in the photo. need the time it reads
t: 11:15:13
